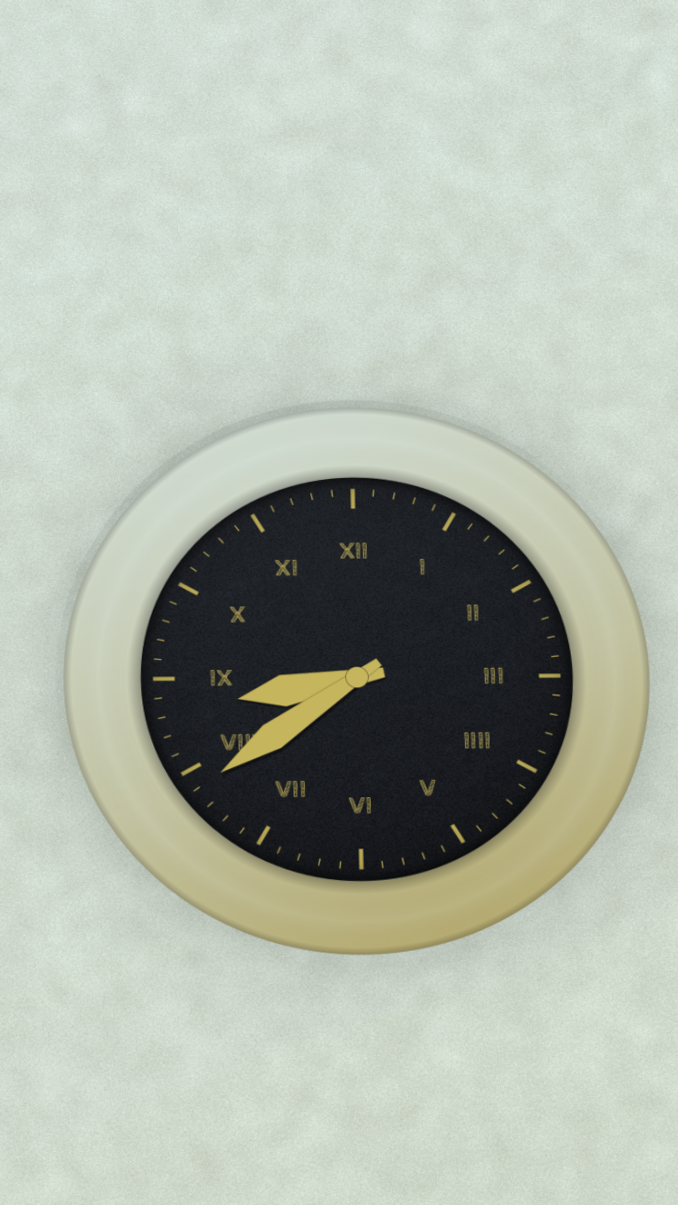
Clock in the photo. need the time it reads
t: 8:39
